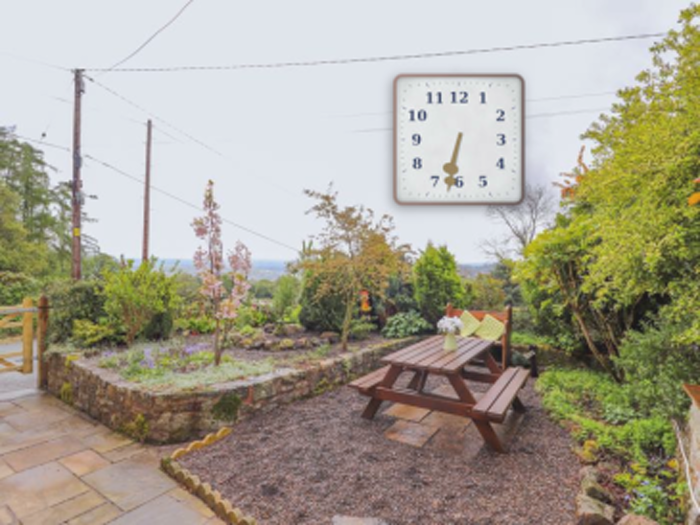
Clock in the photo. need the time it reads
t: 6:32
